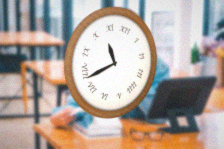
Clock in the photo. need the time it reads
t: 10:38
